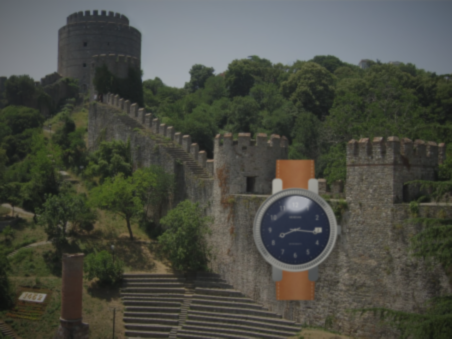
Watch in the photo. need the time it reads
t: 8:16
